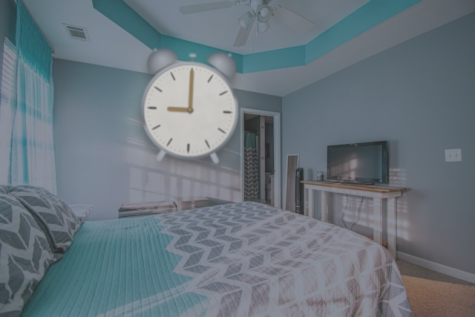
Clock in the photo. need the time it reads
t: 9:00
